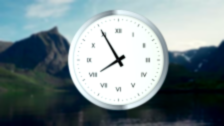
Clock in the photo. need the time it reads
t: 7:55
